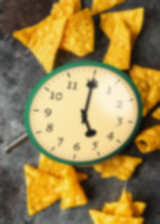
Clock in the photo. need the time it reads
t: 5:00
